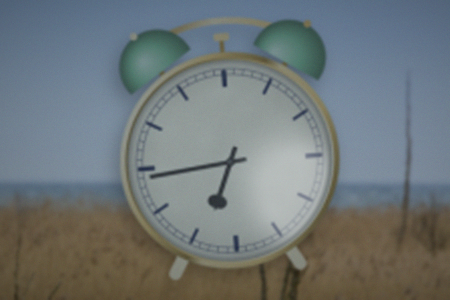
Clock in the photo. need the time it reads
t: 6:44
